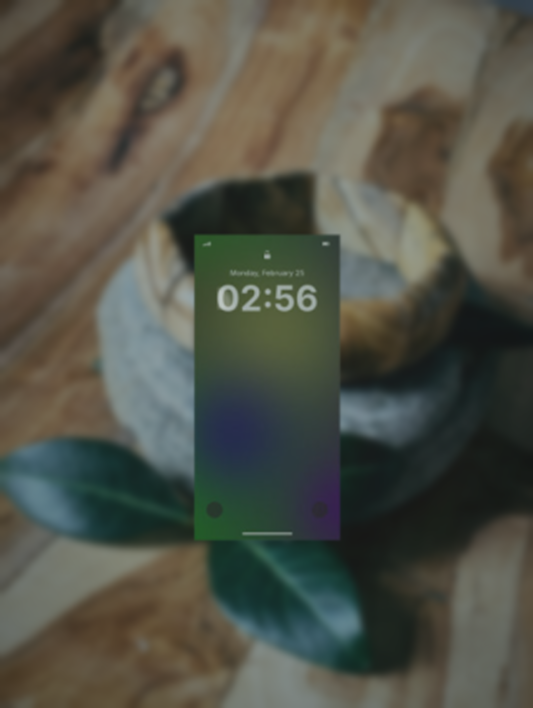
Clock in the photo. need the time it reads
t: 2:56
